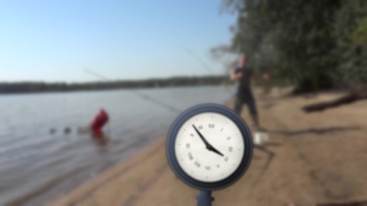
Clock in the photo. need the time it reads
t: 3:53
